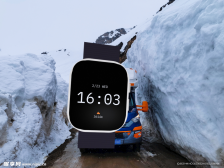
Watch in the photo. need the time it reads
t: 16:03
